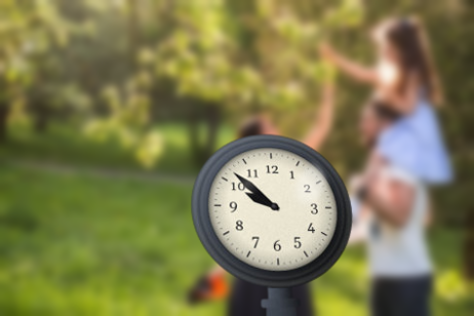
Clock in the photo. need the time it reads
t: 9:52
